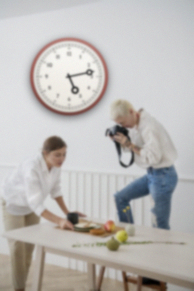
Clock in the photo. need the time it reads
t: 5:13
